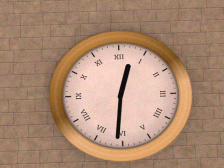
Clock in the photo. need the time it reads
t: 12:31
